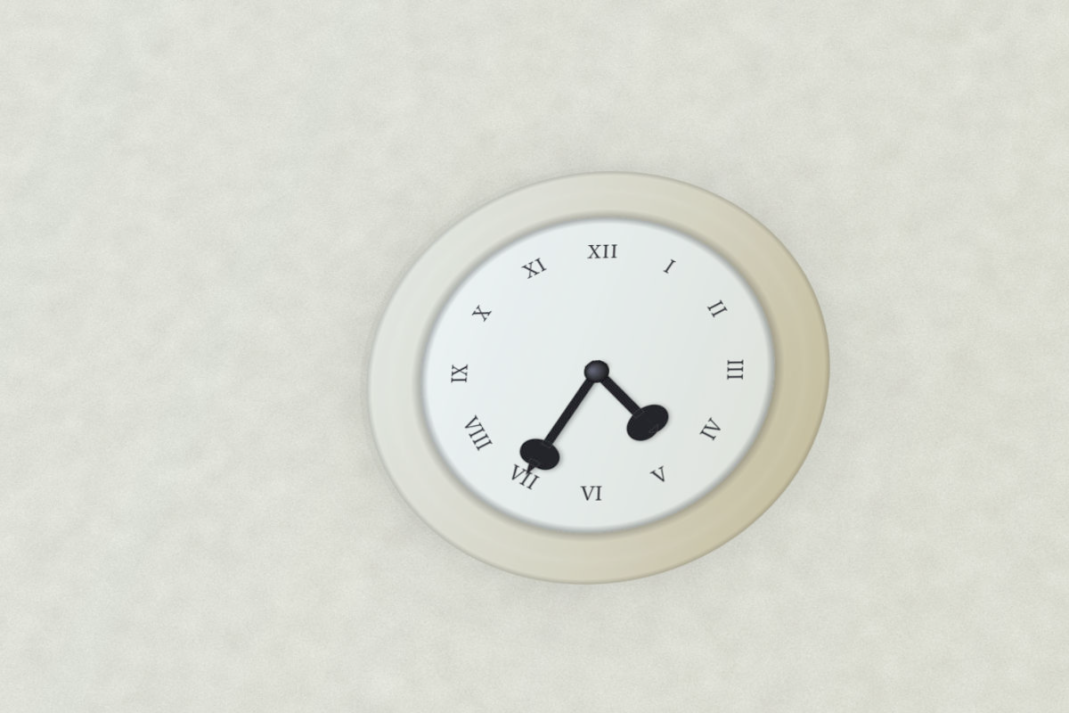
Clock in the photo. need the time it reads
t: 4:35
